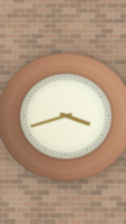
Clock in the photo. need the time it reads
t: 3:42
